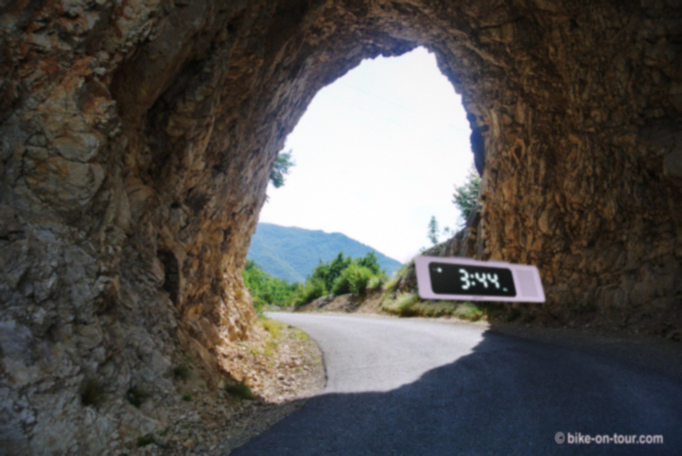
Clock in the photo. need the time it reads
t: 3:44
